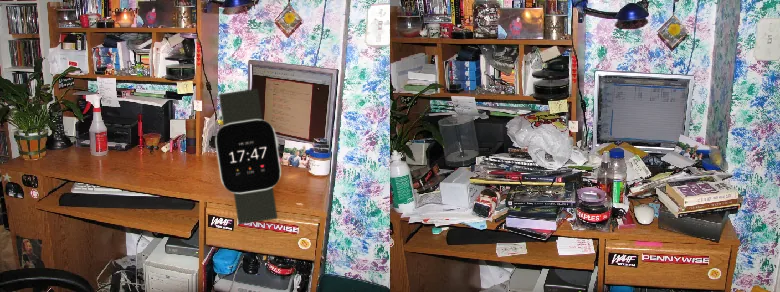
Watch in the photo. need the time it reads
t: 17:47
